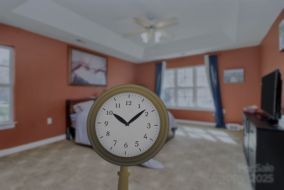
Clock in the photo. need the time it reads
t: 10:08
